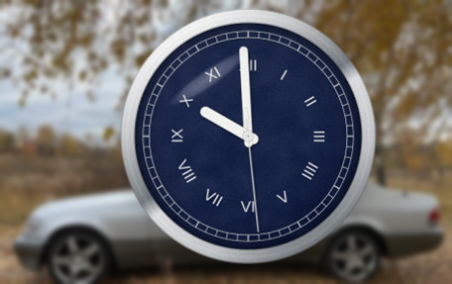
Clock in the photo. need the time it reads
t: 9:59:29
